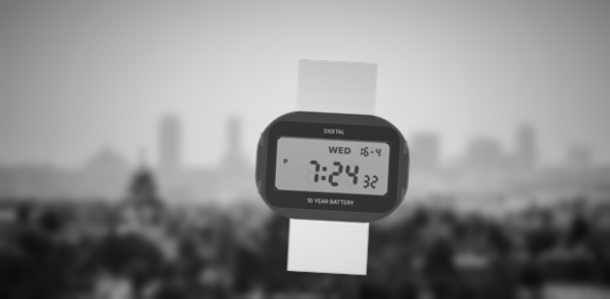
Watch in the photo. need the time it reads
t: 7:24:32
